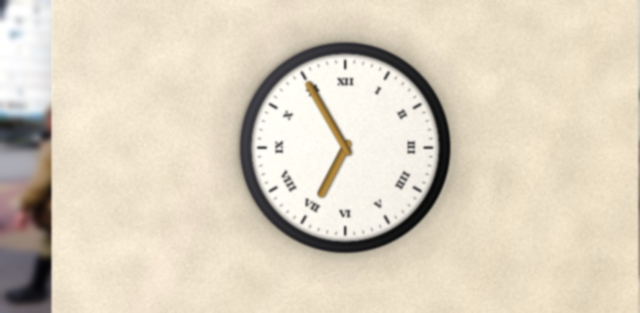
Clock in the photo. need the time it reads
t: 6:55
